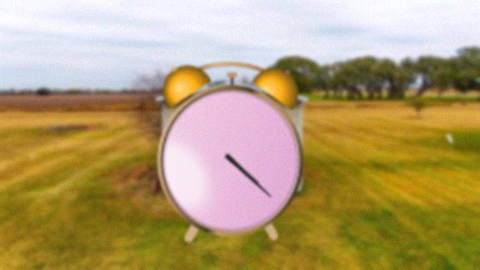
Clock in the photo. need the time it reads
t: 4:22
